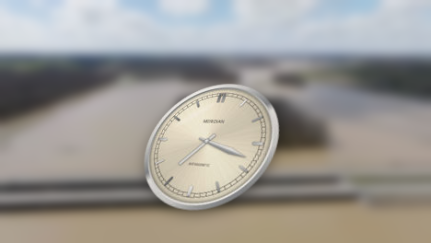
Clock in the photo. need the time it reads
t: 7:18
